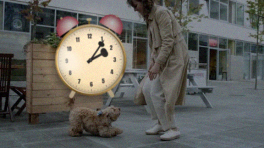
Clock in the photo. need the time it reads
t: 2:06
